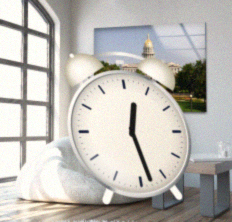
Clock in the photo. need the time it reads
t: 12:28
